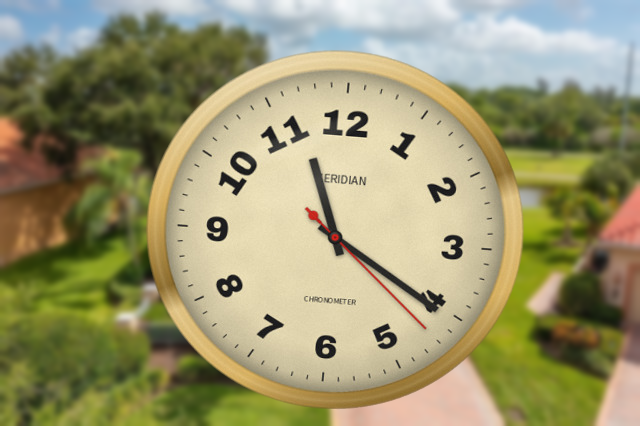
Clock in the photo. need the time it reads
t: 11:20:22
